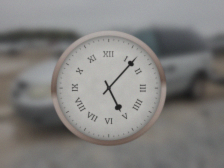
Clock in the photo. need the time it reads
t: 5:07
